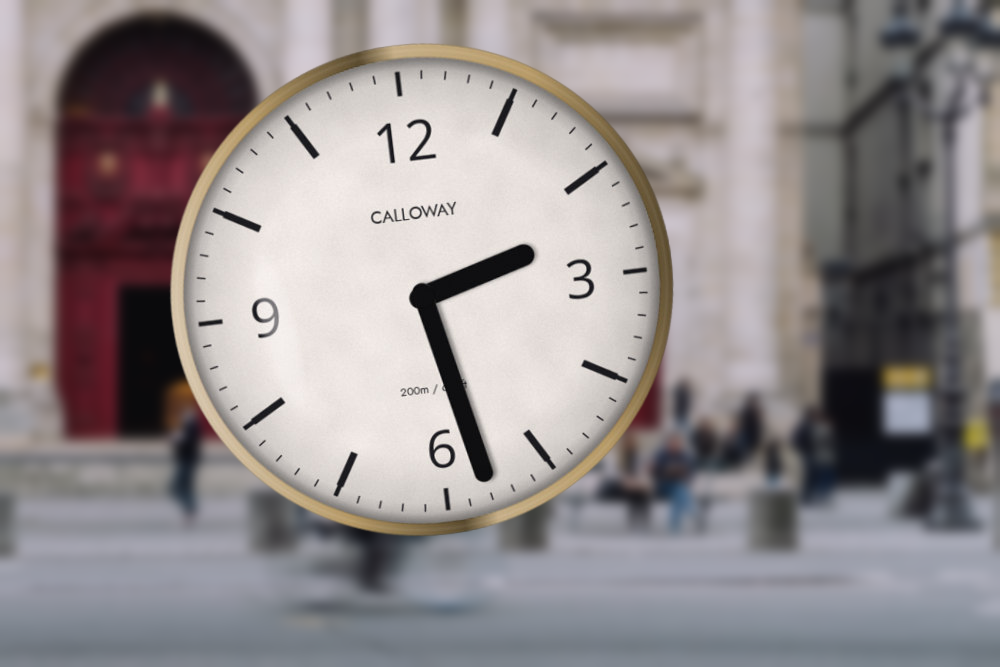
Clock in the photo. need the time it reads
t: 2:28
